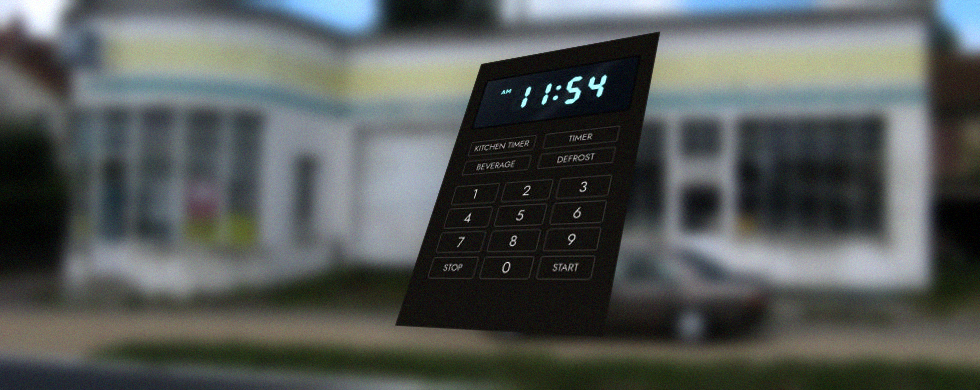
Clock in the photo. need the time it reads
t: 11:54
